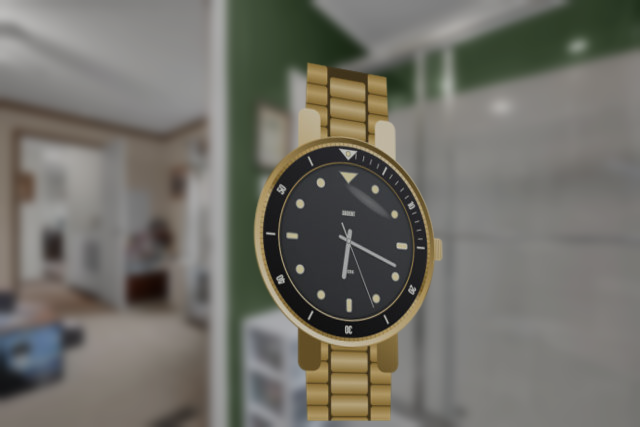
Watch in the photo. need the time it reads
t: 6:18:26
